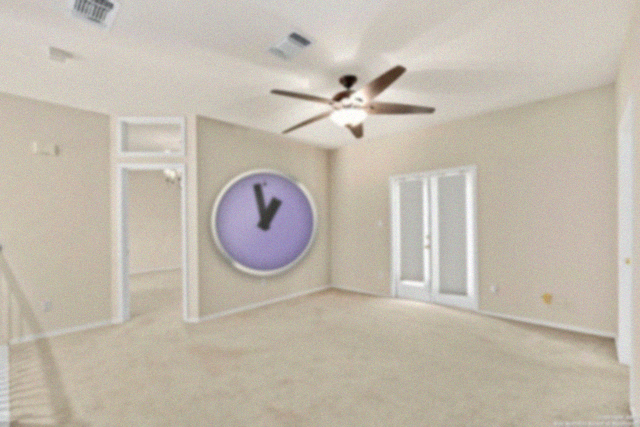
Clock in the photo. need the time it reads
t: 12:58
